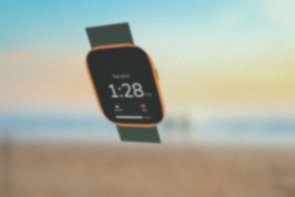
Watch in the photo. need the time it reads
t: 1:28
